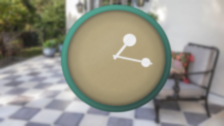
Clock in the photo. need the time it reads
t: 1:17
